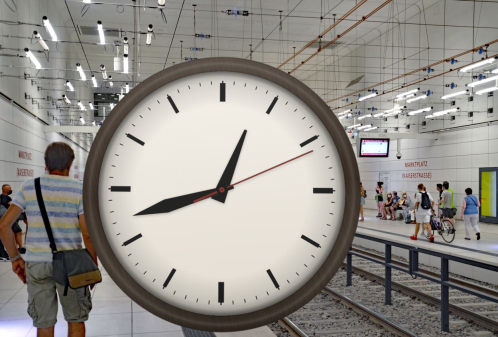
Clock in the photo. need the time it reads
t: 12:42:11
